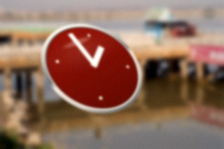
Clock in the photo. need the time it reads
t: 12:55
